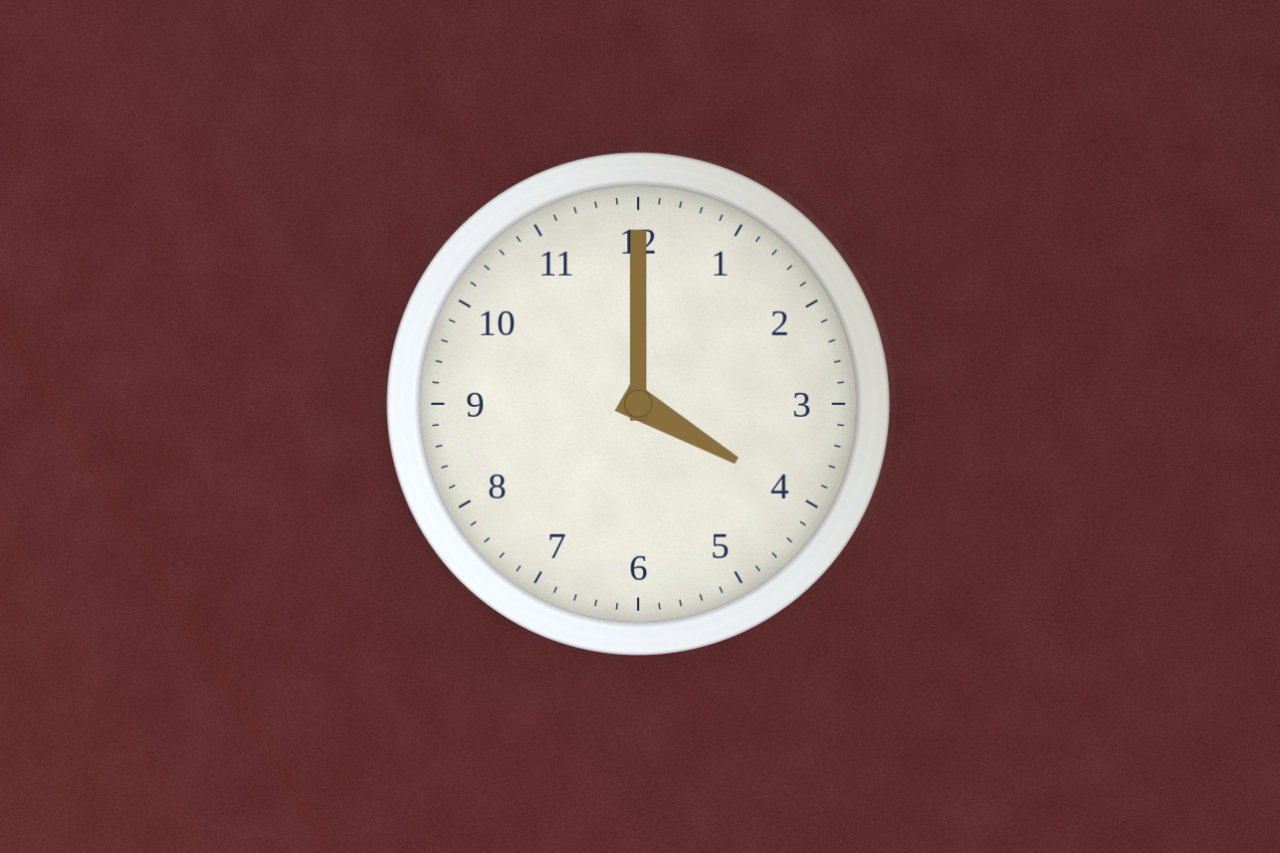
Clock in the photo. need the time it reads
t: 4:00
